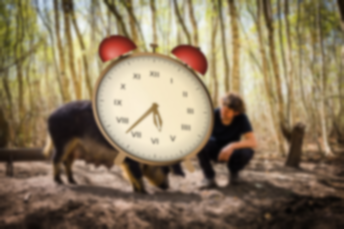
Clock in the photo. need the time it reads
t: 5:37
